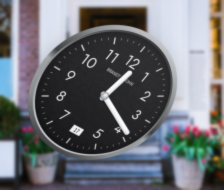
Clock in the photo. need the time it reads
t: 12:19
